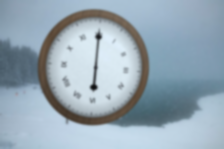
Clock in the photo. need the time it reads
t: 6:00
